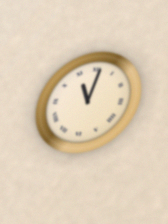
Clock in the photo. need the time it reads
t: 11:01
